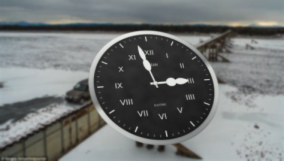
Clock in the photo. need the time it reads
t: 2:58
